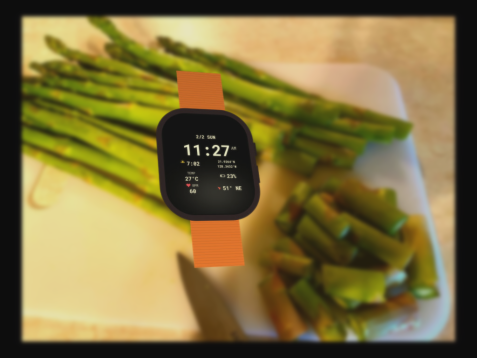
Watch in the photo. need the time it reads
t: 11:27
